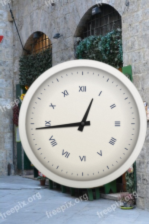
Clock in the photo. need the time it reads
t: 12:44
